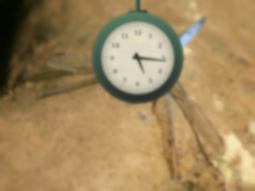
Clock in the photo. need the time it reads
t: 5:16
